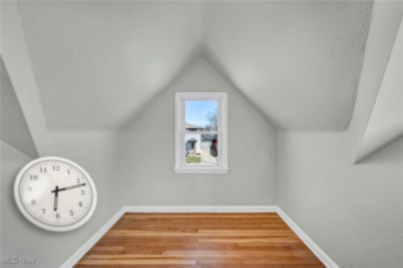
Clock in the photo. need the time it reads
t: 6:12
